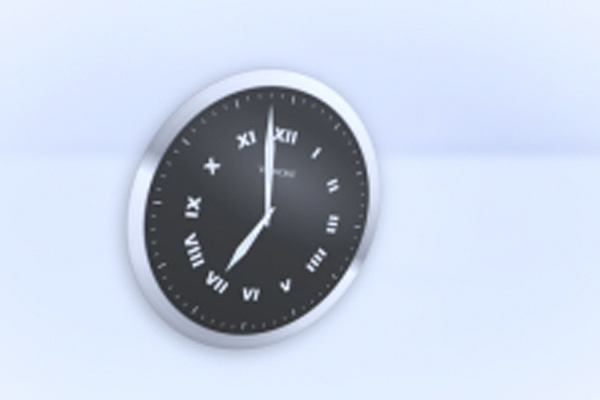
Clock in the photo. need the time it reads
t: 6:58
